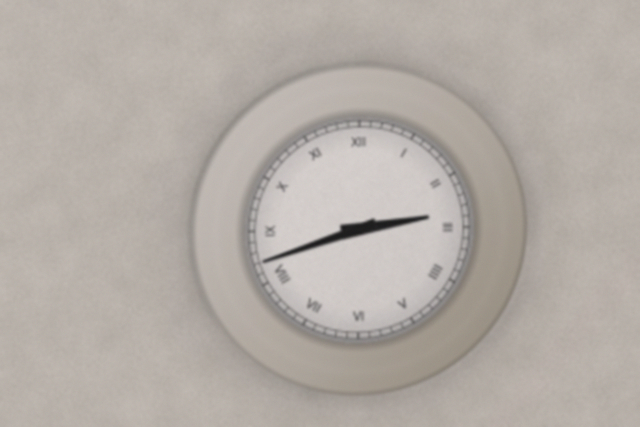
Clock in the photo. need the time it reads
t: 2:42
